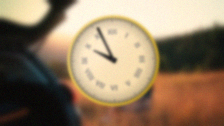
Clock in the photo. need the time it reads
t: 9:56
